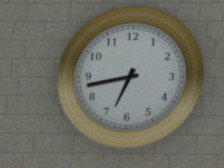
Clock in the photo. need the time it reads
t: 6:43
